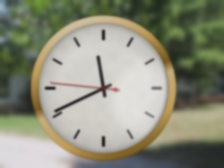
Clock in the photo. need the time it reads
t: 11:40:46
